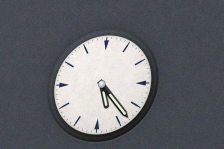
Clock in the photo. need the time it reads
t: 5:23
